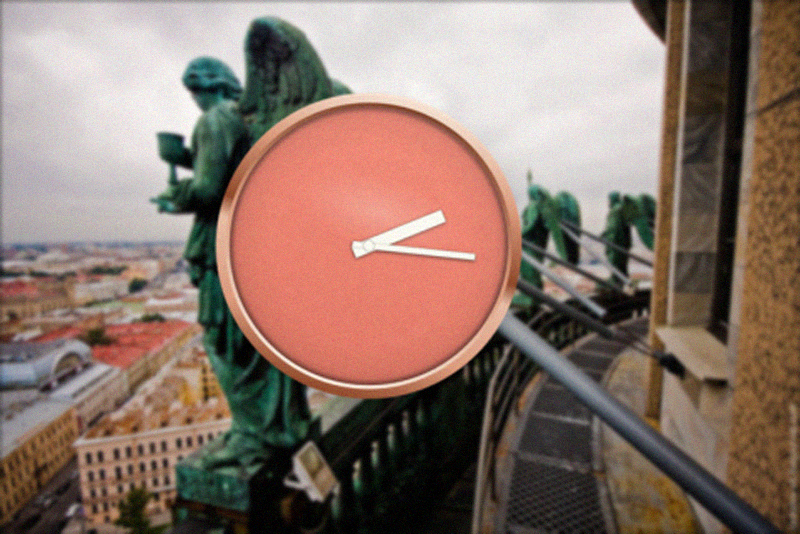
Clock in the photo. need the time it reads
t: 2:16
